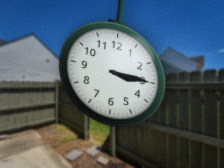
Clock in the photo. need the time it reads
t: 3:15
